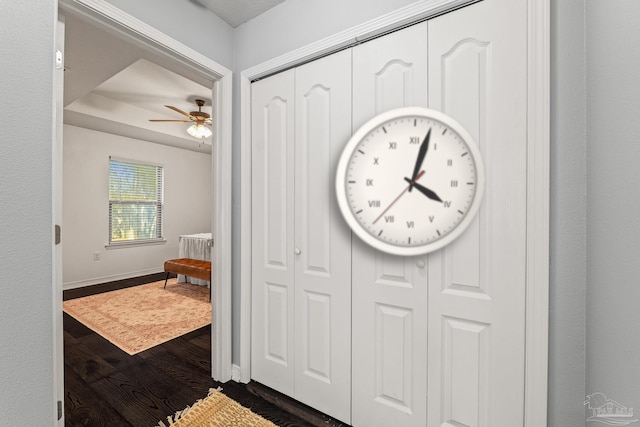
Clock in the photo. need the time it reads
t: 4:02:37
